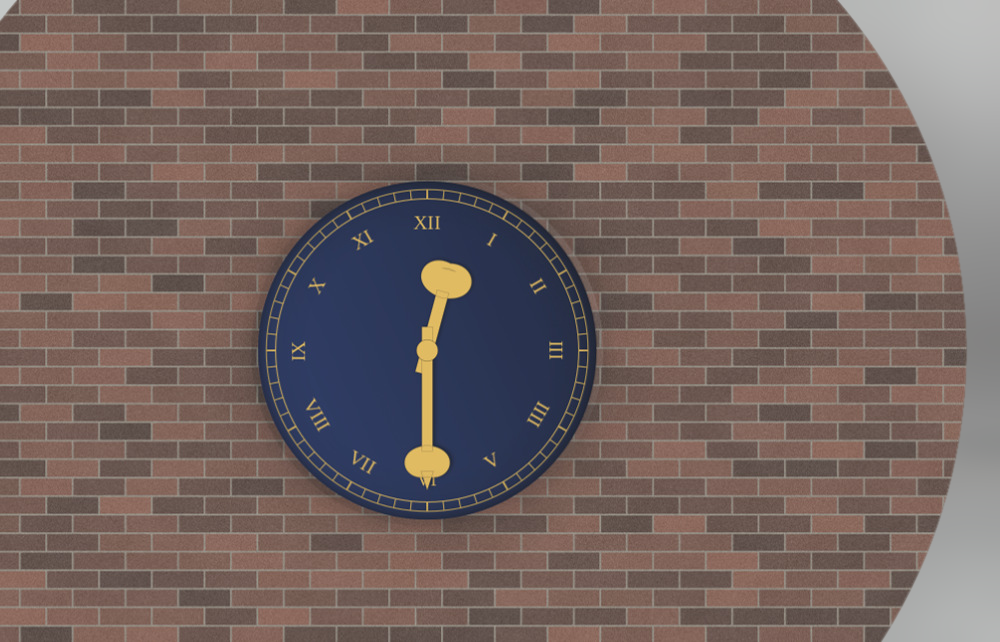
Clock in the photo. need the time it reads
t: 12:30
